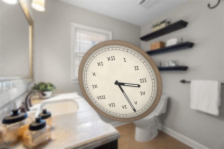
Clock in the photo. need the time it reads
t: 3:27
